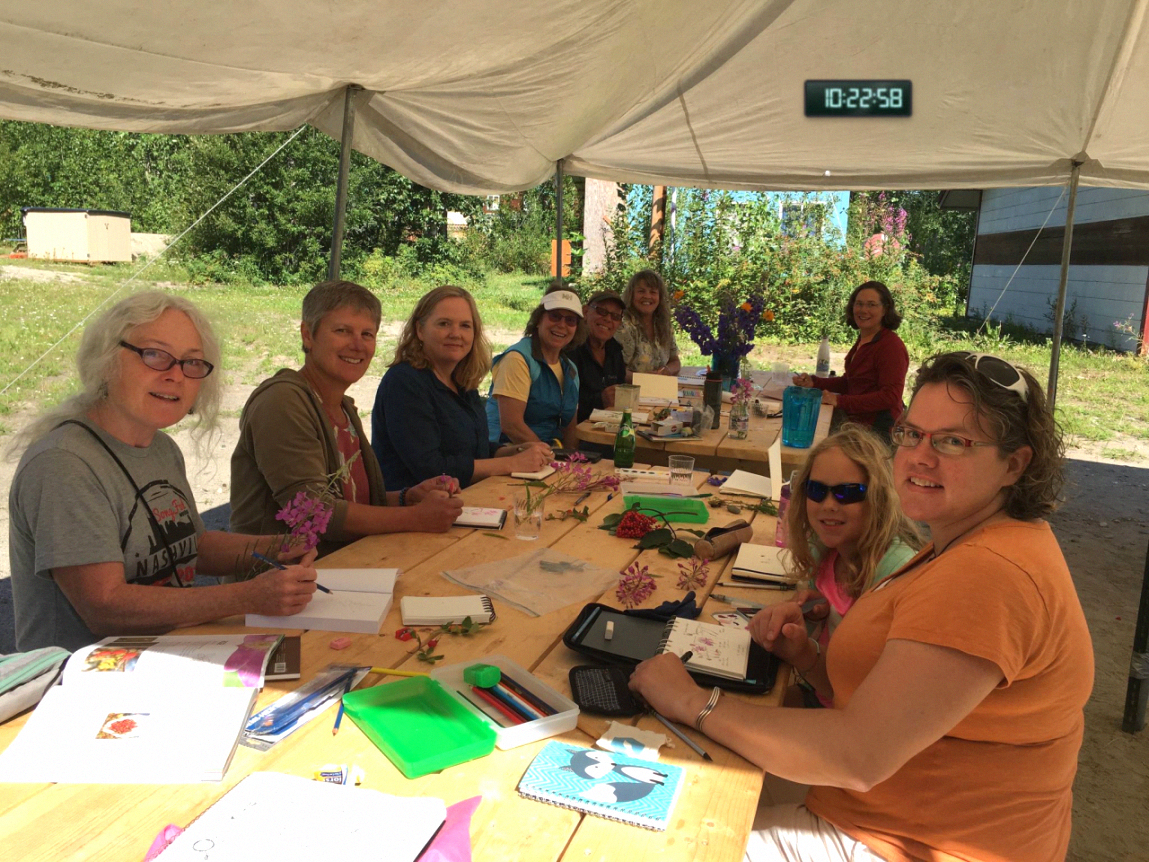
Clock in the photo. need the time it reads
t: 10:22:58
